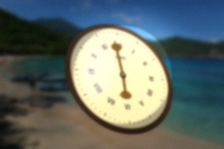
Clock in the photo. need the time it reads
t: 5:59
